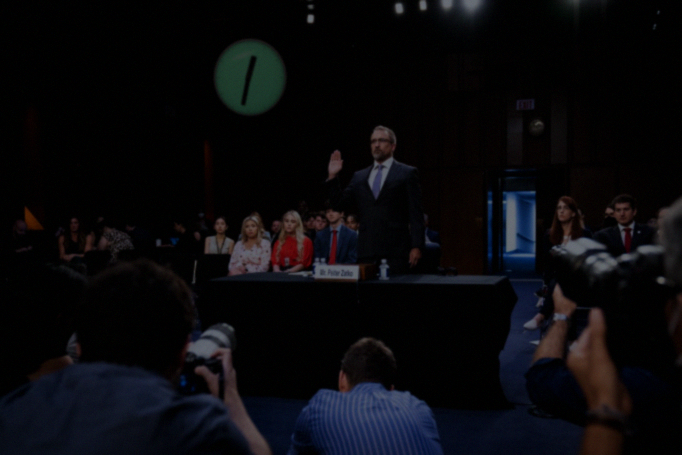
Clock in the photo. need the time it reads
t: 12:32
